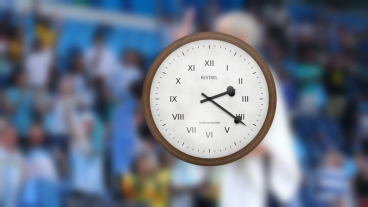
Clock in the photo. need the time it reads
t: 2:21
